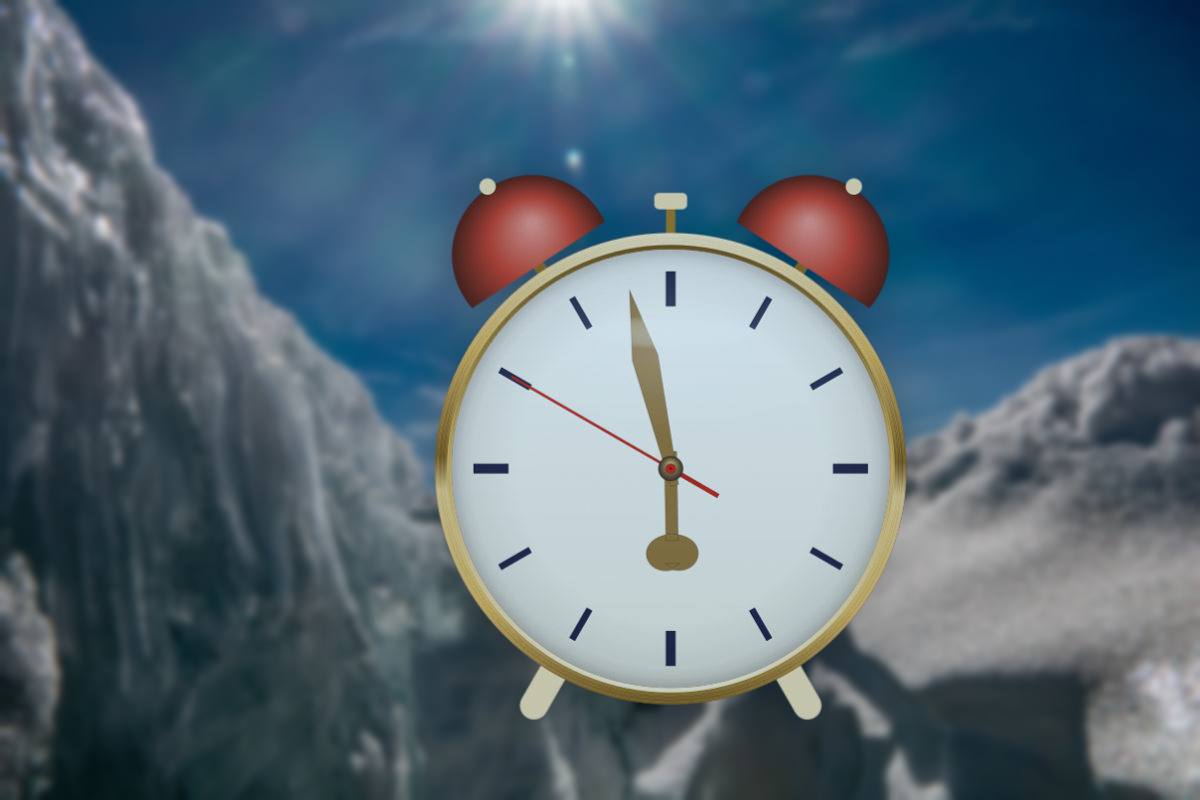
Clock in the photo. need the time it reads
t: 5:57:50
